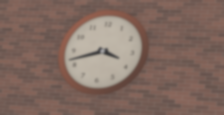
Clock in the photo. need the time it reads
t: 3:42
